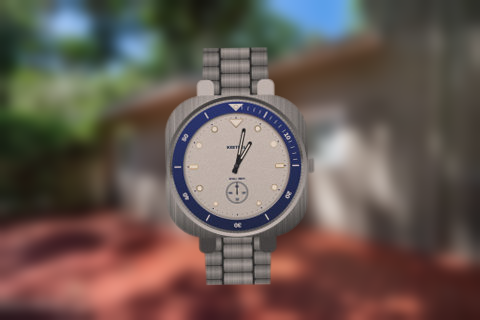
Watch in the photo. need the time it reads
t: 1:02
